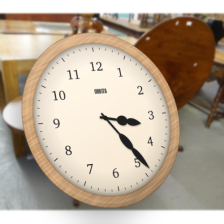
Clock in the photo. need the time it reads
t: 3:24
